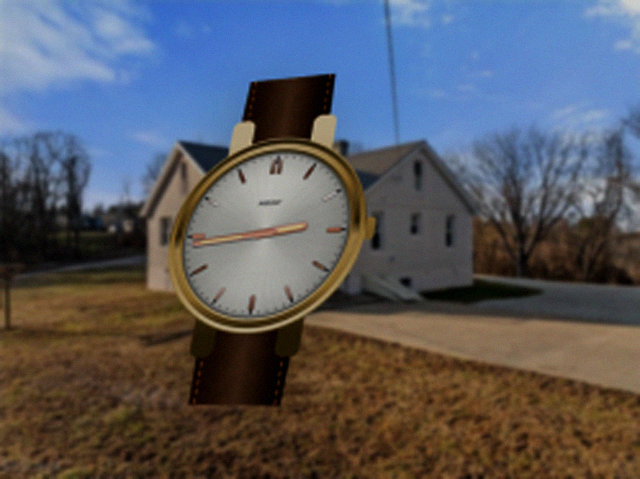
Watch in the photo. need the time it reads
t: 2:44
